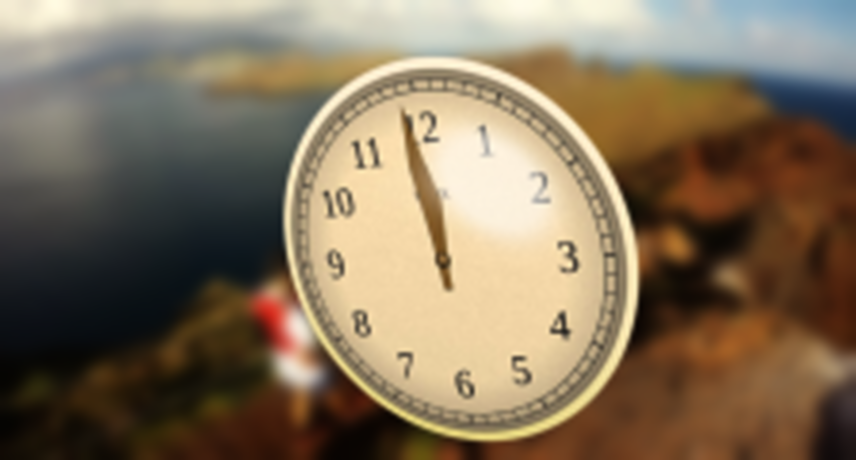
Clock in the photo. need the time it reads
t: 11:59
